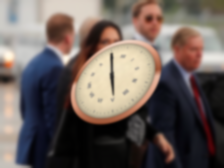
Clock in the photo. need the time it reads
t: 4:55
